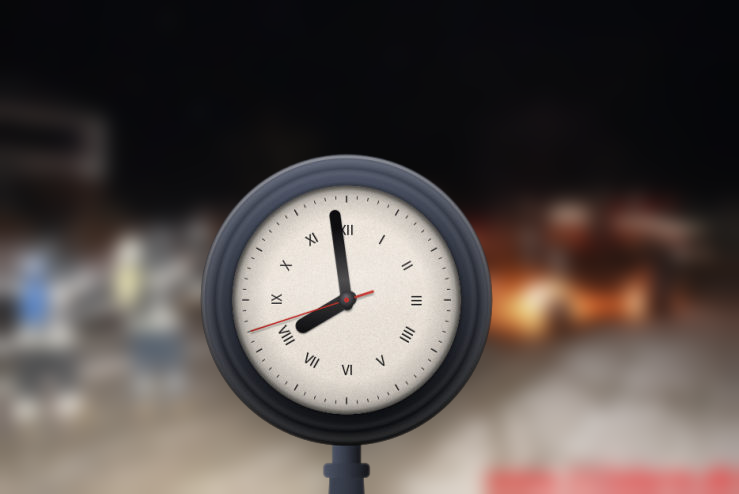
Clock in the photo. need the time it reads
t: 7:58:42
